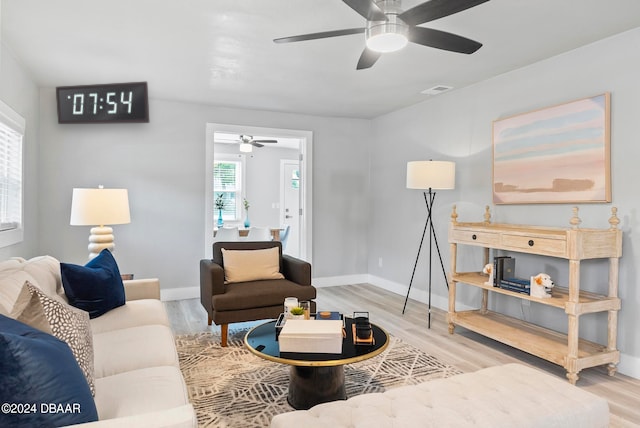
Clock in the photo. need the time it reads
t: 7:54
